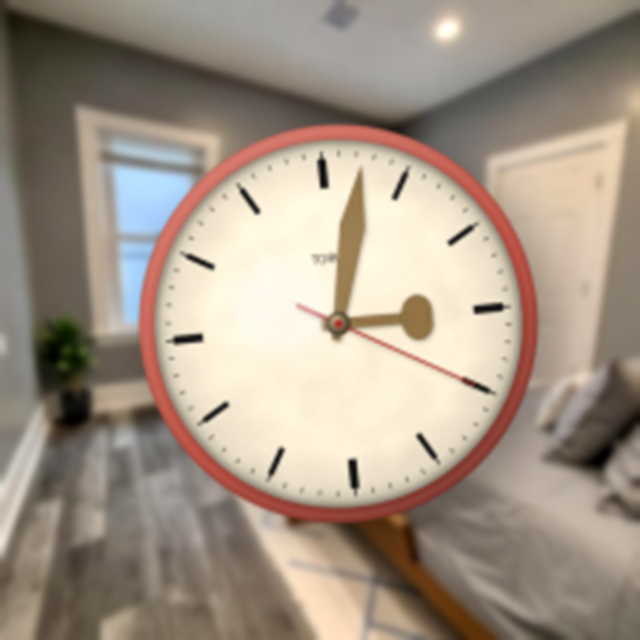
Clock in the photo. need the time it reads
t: 3:02:20
